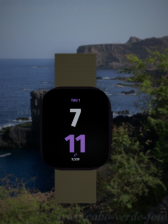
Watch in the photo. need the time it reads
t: 7:11
